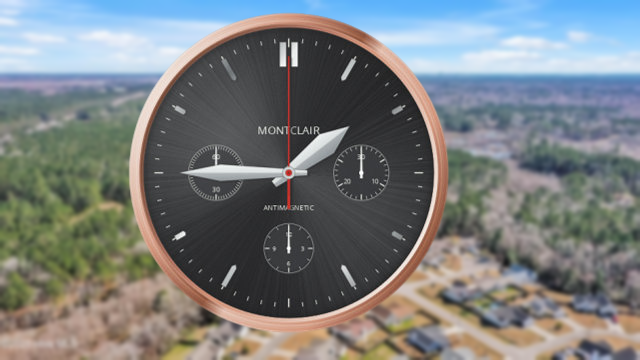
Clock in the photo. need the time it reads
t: 1:45
